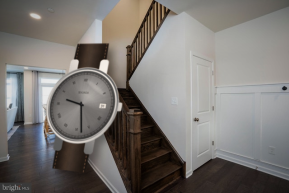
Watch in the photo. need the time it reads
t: 9:28
